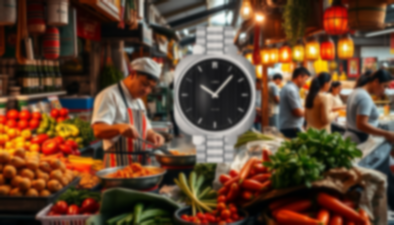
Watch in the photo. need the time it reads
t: 10:07
